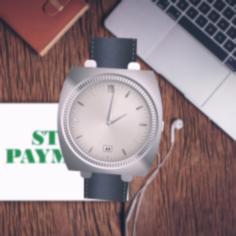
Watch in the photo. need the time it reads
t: 2:01
